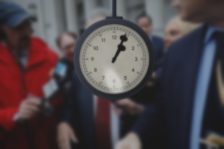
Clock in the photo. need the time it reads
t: 1:04
